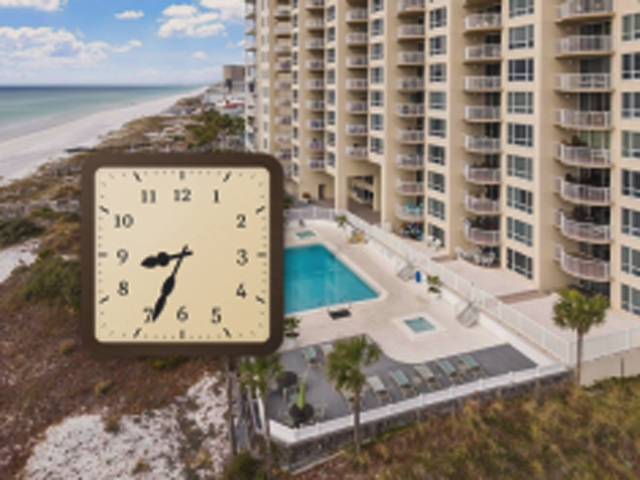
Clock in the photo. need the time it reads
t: 8:34
